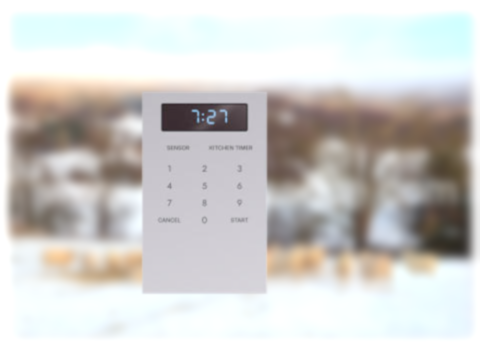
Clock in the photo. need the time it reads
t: 7:27
